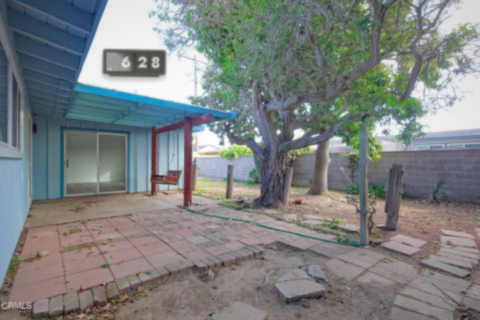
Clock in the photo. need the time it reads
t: 6:28
